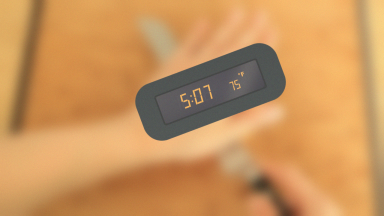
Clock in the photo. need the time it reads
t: 5:07
